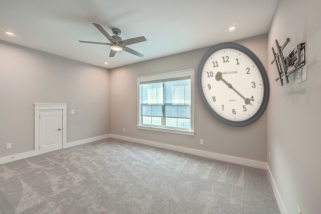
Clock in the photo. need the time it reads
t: 10:22
